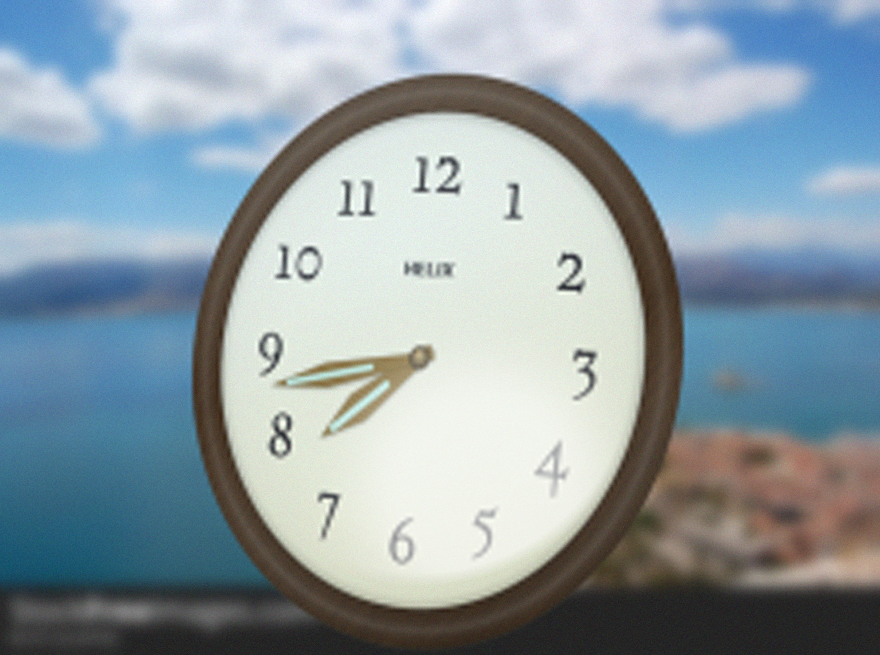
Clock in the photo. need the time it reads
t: 7:43
